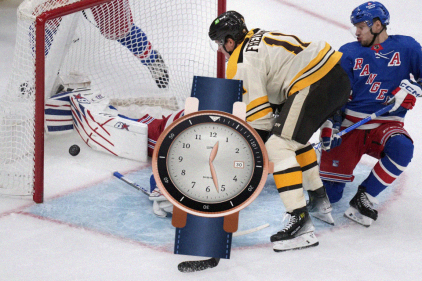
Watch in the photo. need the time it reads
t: 12:27
